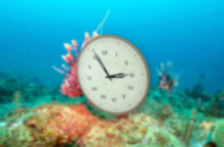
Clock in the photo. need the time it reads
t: 2:56
